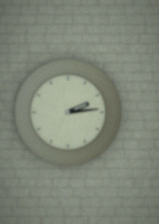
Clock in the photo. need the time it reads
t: 2:14
